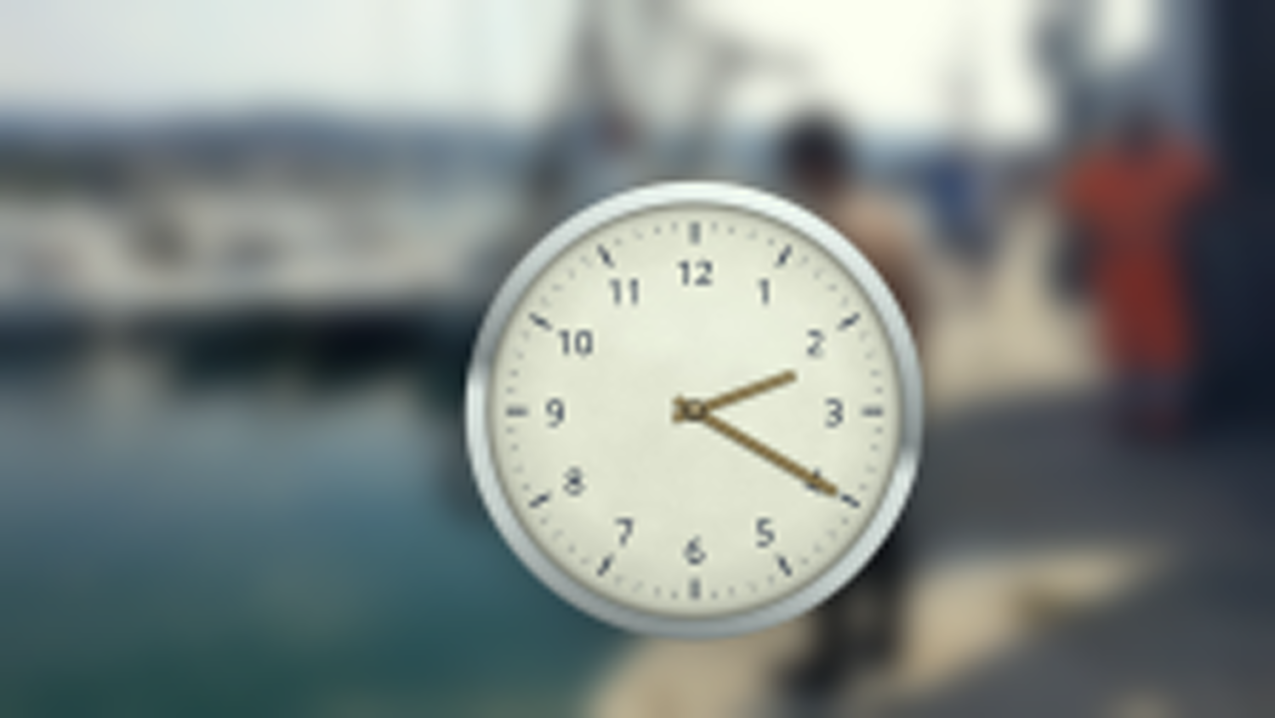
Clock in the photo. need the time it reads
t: 2:20
